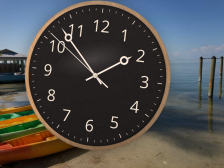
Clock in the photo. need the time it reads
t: 1:52:51
